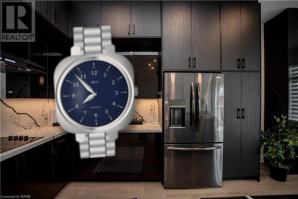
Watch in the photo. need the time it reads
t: 7:53
